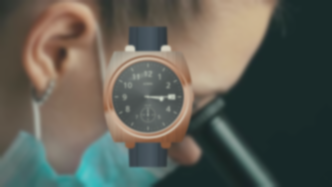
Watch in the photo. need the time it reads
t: 3:15
